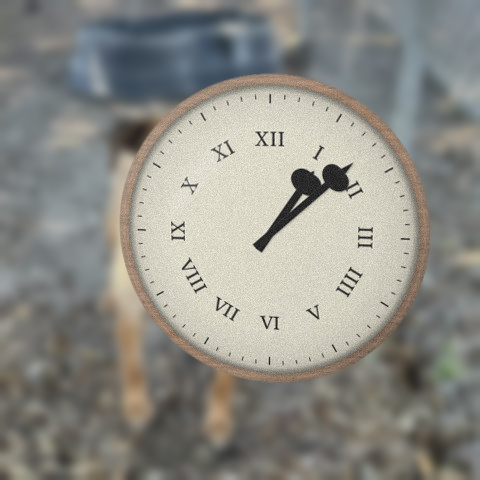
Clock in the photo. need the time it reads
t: 1:08
